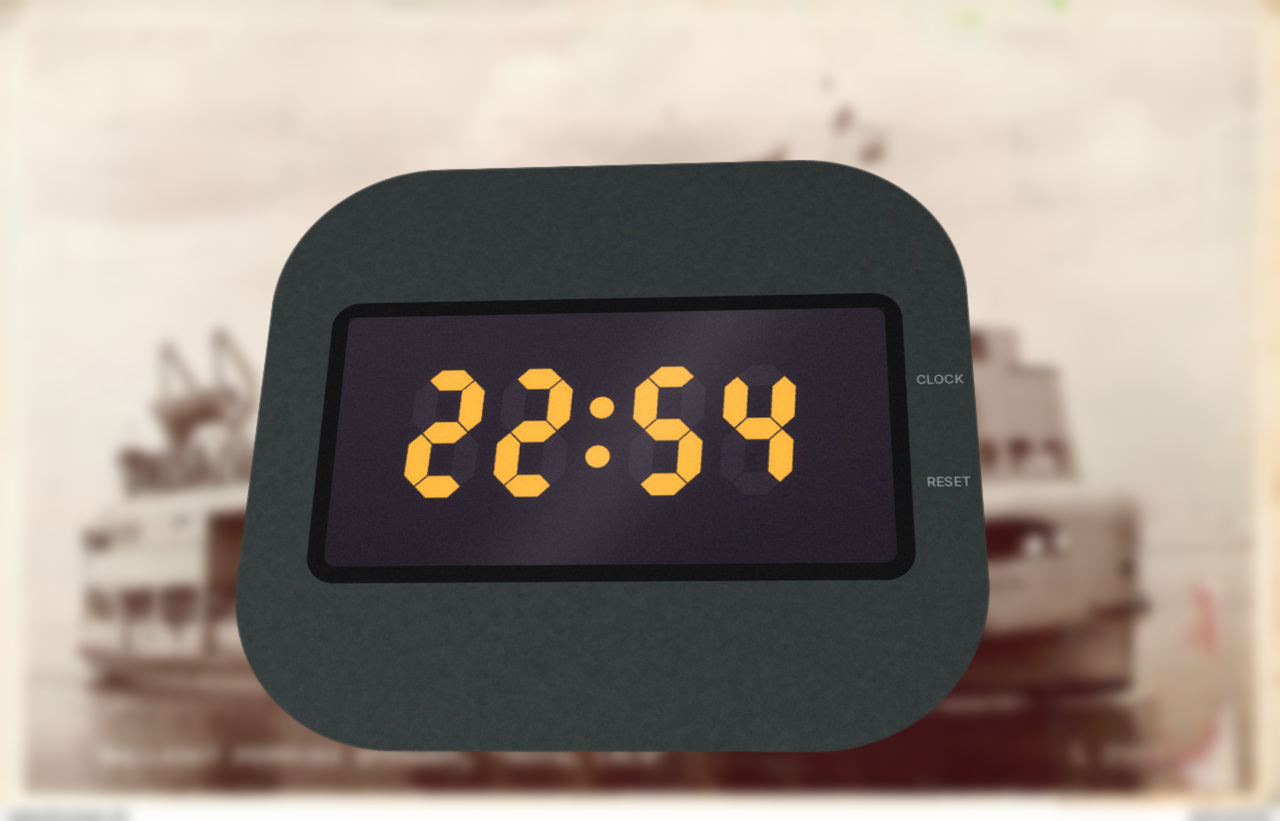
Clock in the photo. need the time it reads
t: 22:54
